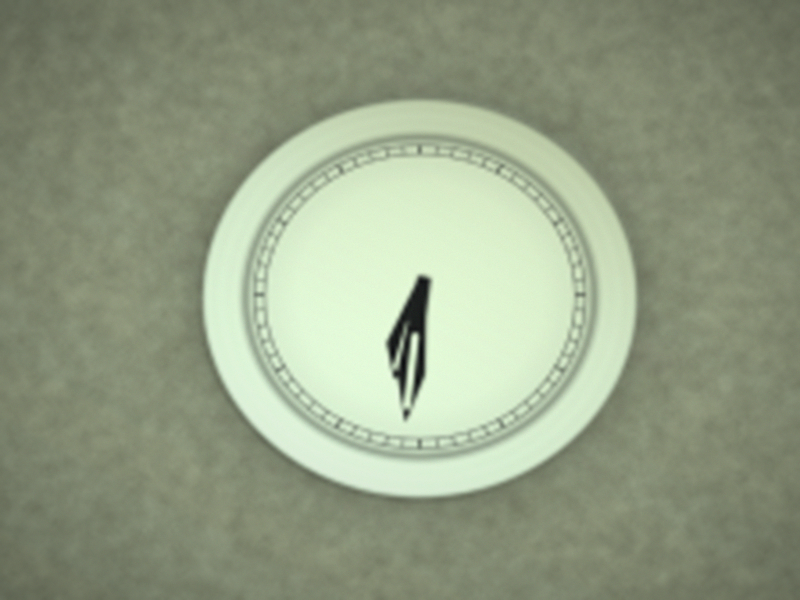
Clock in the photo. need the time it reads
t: 6:31
